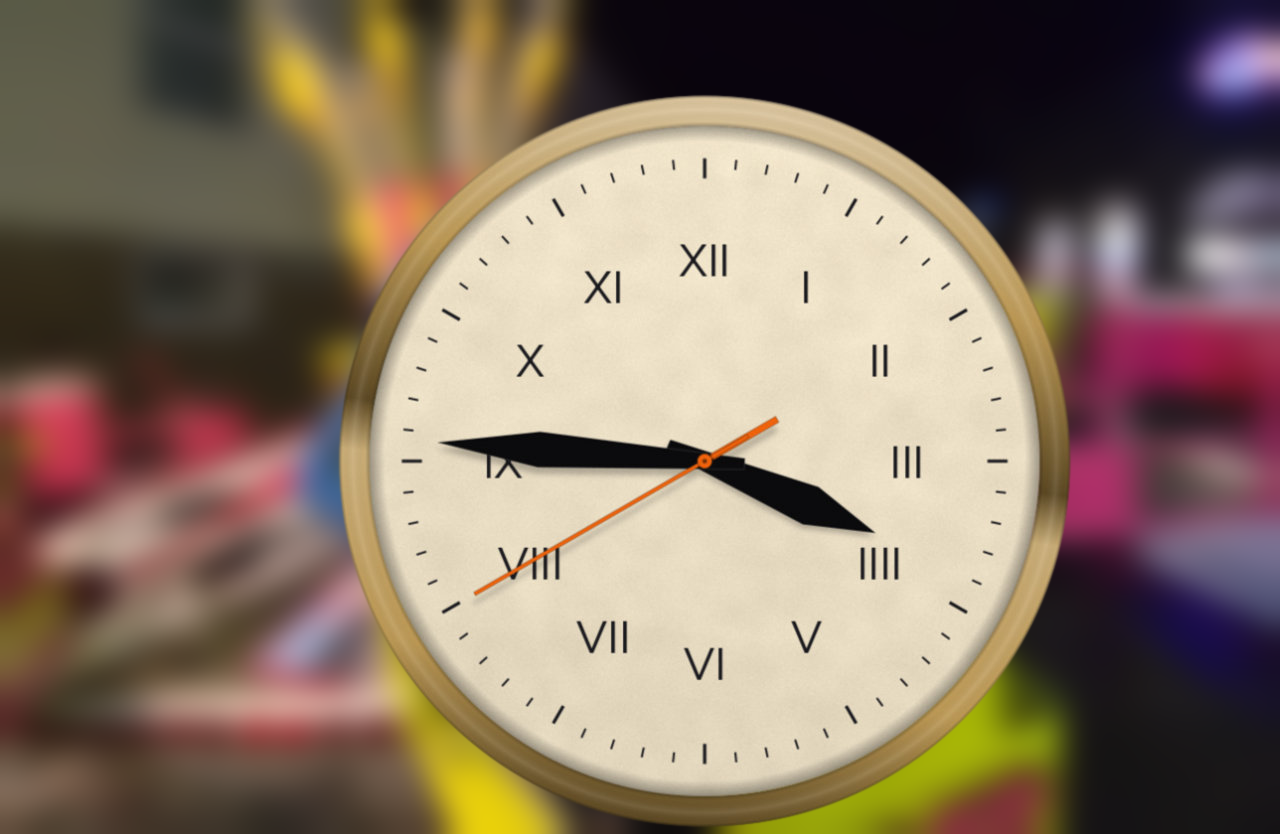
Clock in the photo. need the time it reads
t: 3:45:40
